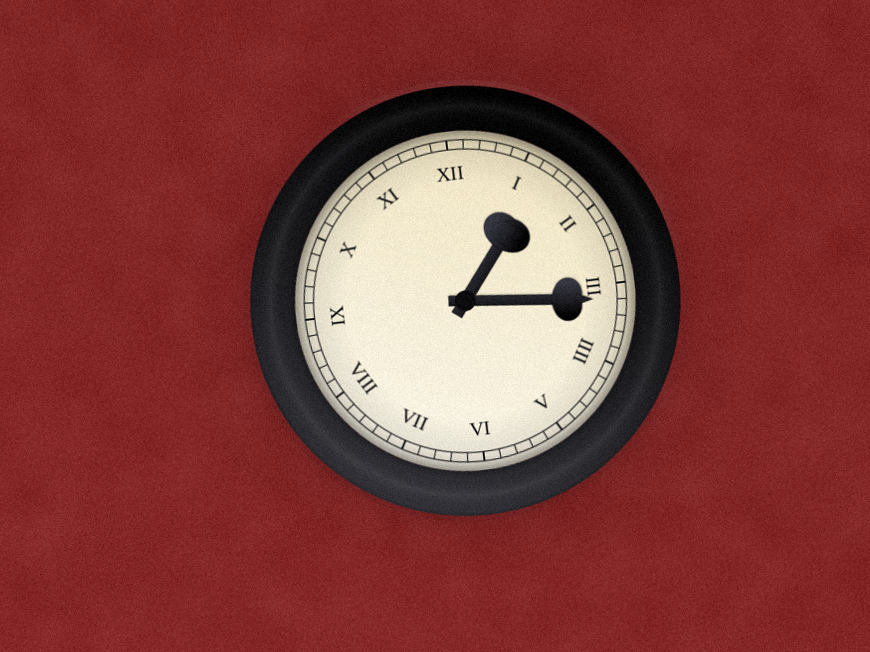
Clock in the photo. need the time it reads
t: 1:16
